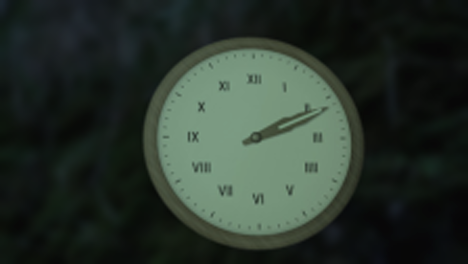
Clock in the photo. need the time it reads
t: 2:11
